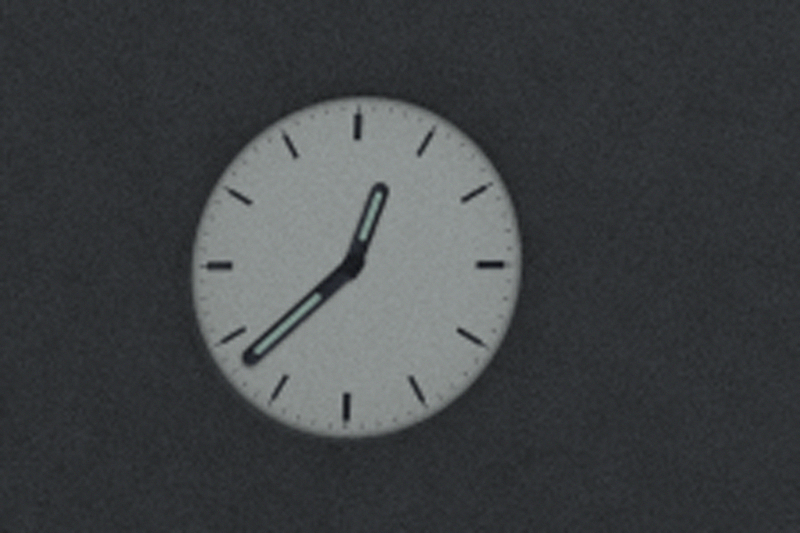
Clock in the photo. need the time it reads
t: 12:38
